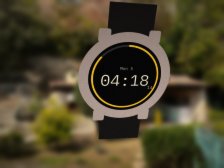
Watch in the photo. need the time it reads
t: 4:18
